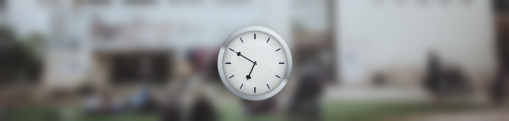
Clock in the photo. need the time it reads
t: 6:50
